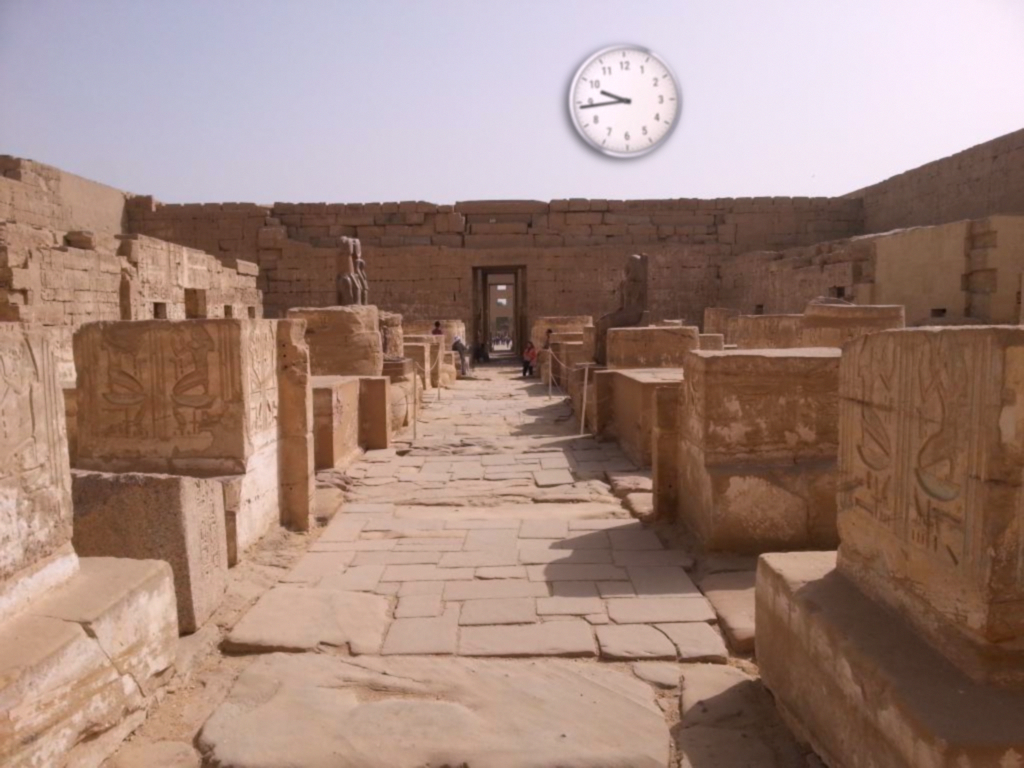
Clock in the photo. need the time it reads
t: 9:44
